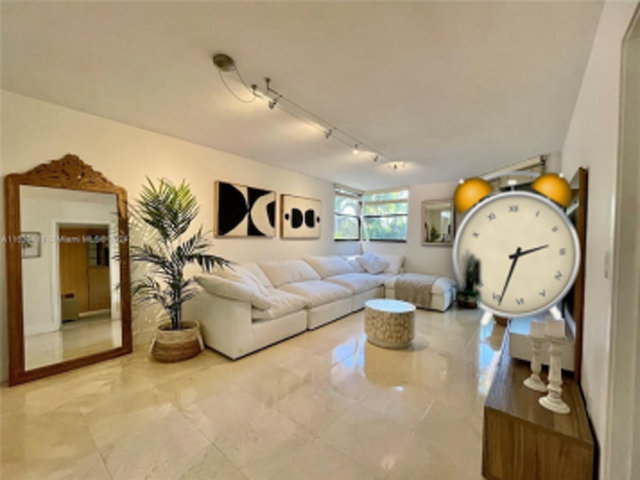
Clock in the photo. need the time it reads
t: 2:34
